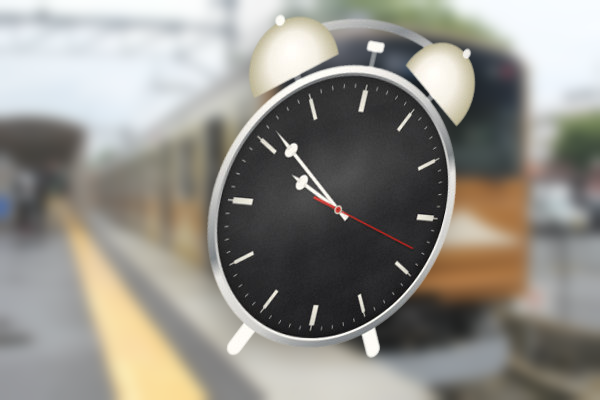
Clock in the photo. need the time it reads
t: 9:51:18
